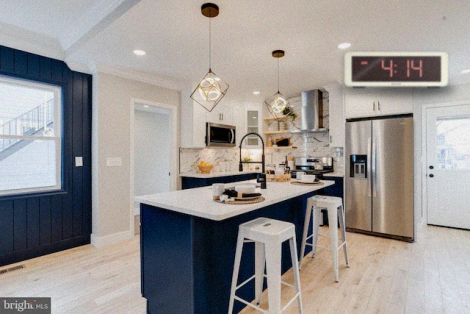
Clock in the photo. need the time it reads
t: 4:14
